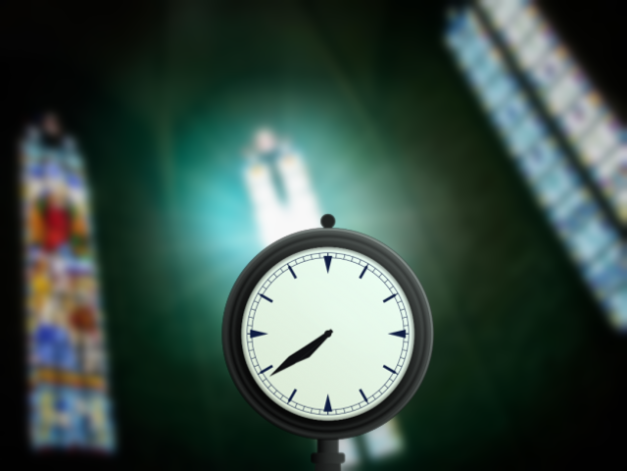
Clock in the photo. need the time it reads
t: 7:39
